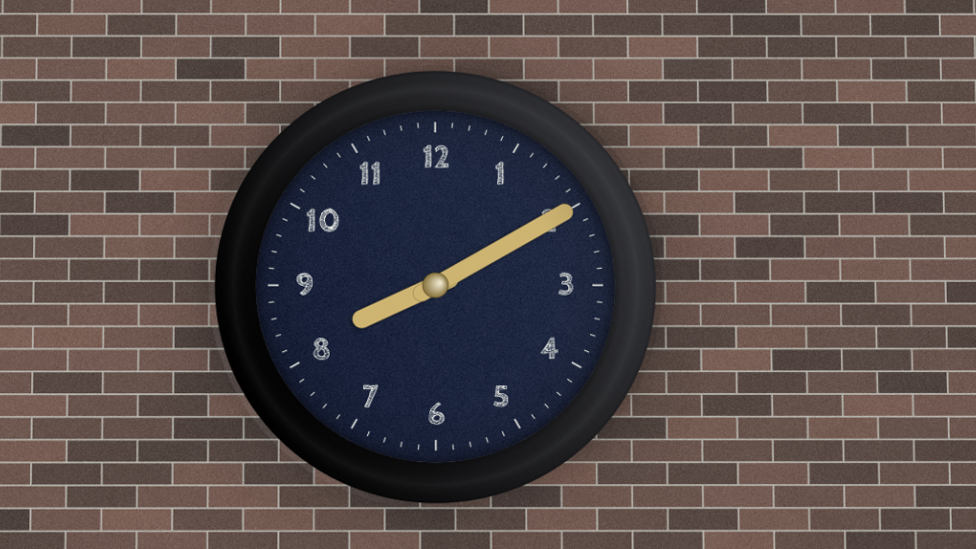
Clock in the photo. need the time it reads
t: 8:10
